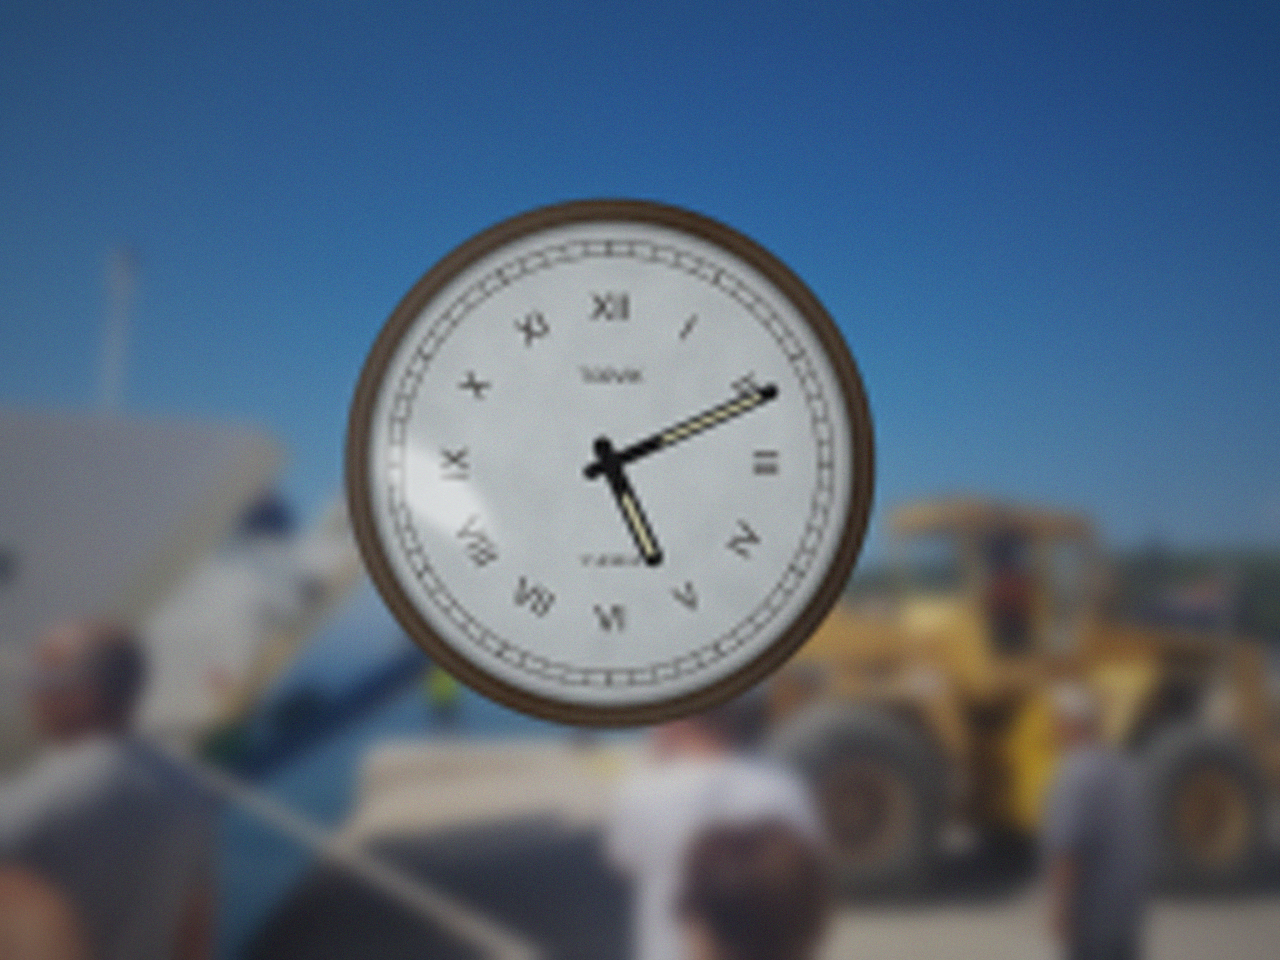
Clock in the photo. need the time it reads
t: 5:11
